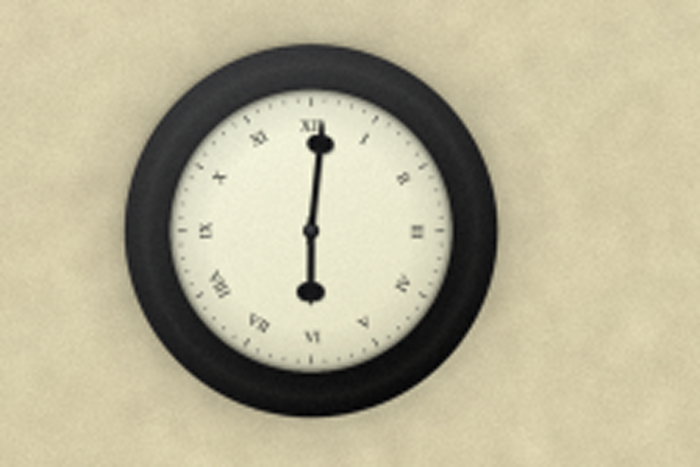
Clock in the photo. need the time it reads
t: 6:01
